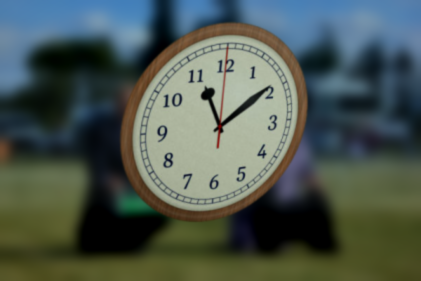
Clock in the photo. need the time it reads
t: 11:09:00
